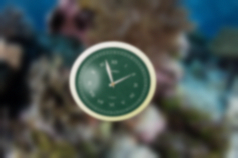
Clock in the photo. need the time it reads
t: 1:57
